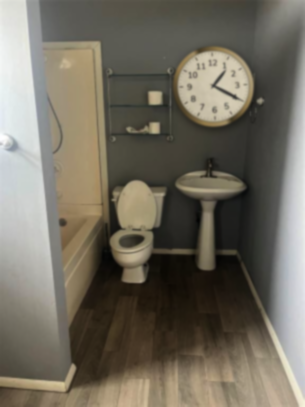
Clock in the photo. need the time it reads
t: 1:20
